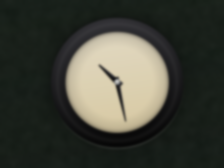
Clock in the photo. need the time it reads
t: 10:28
